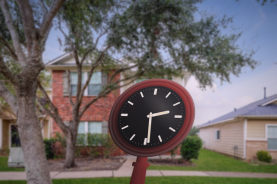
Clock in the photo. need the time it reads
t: 2:29
